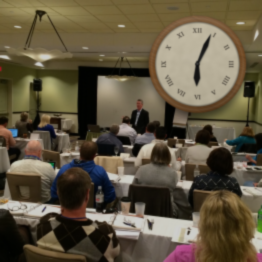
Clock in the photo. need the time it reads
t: 6:04
